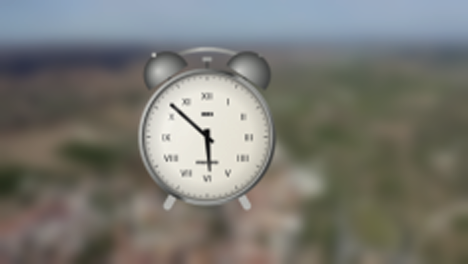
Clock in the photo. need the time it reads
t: 5:52
